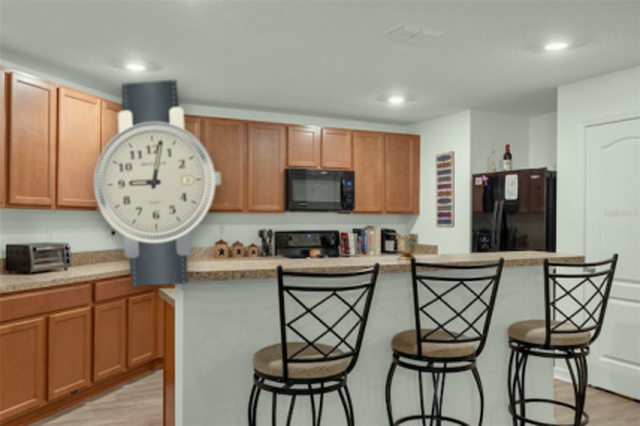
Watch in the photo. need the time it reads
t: 9:02
